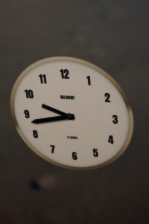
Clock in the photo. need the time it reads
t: 9:43
